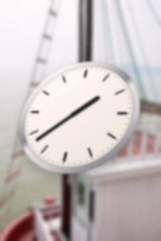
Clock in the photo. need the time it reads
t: 1:38
